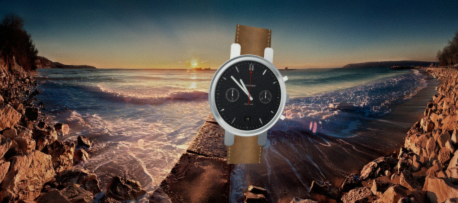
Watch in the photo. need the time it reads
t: 10:52
